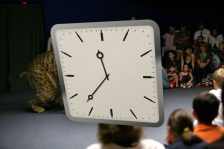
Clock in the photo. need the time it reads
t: 11:37
